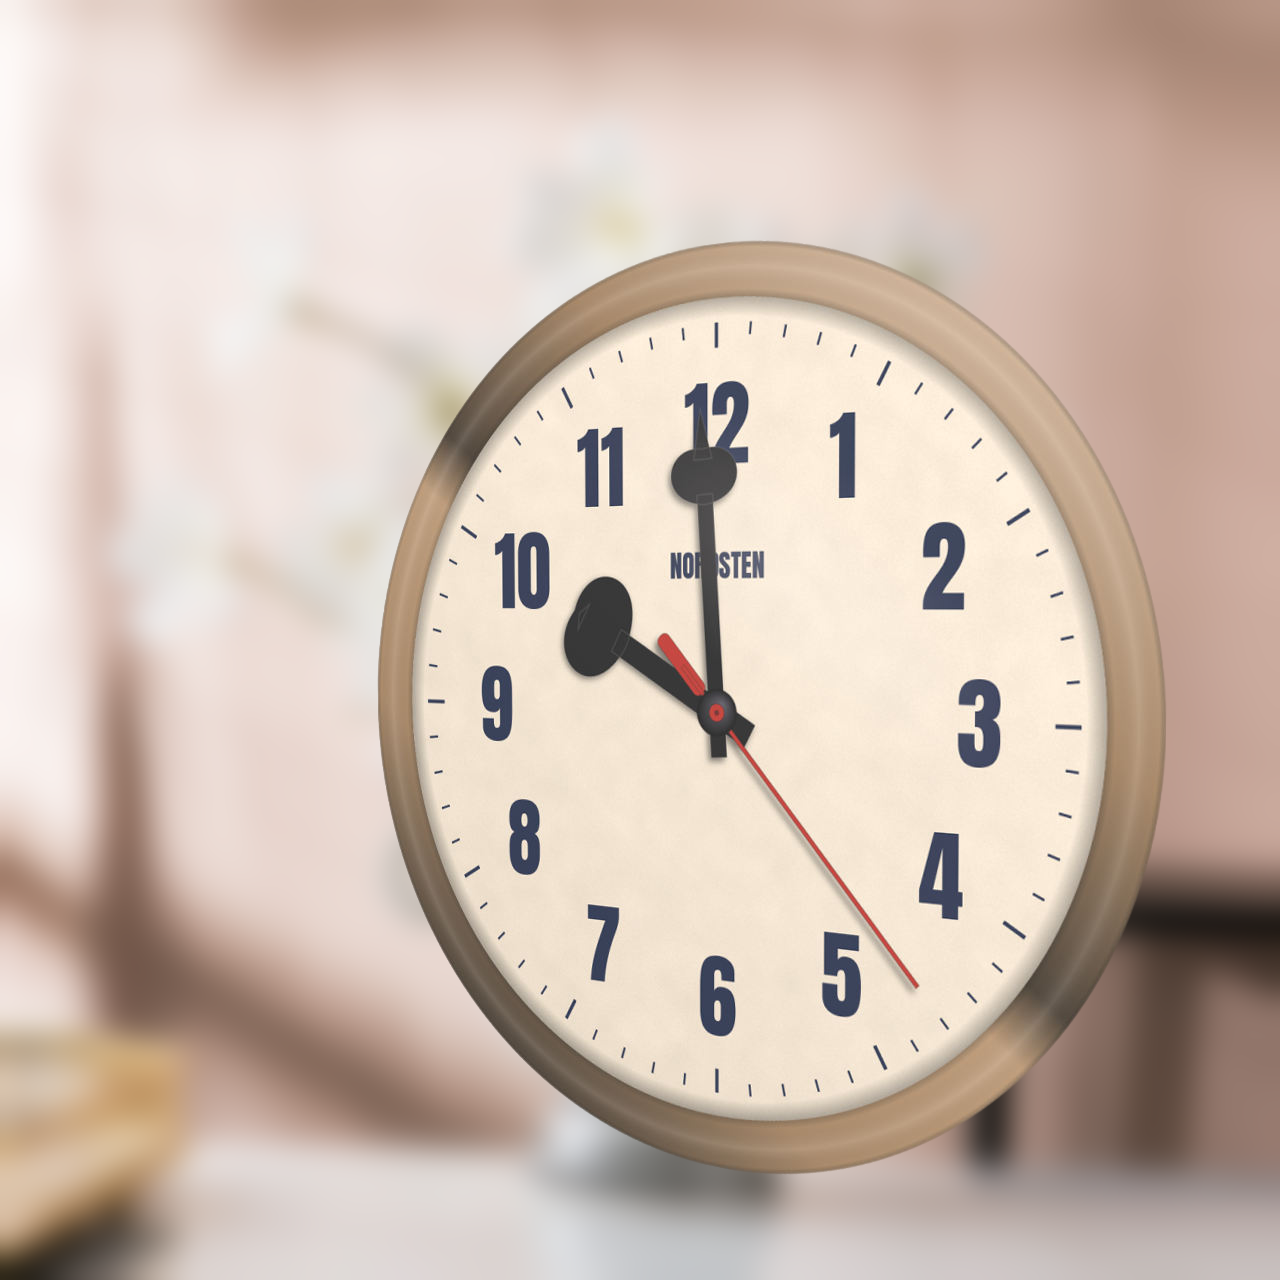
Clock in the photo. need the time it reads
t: 9:59:23
